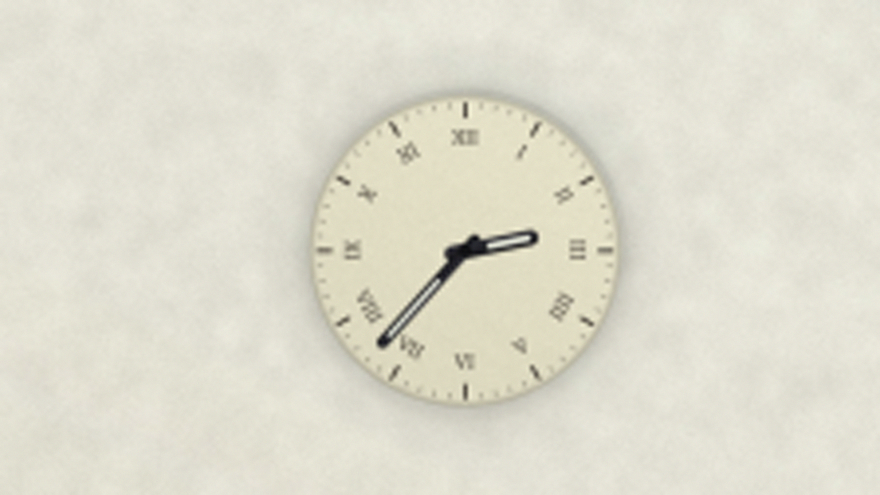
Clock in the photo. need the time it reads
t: 2:37
